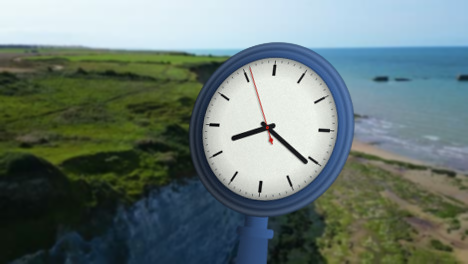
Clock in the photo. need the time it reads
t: 8:20:56
